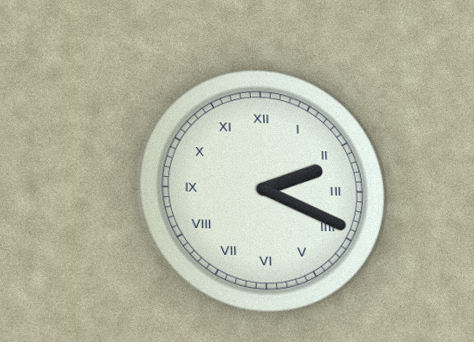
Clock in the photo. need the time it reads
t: 2:19
